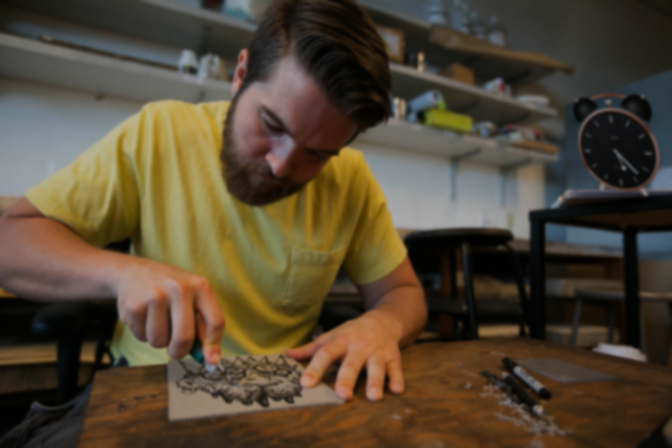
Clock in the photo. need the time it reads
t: 5:23
